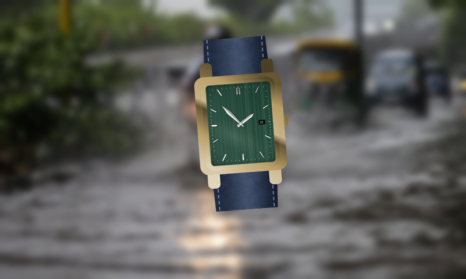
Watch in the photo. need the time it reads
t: 1:53
